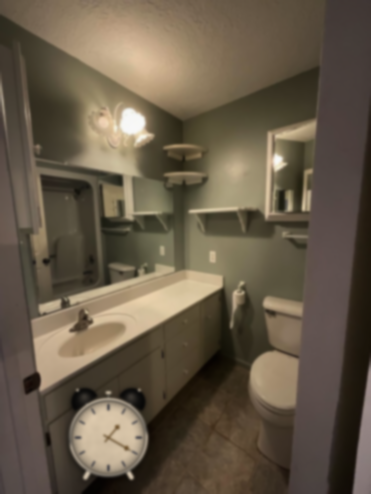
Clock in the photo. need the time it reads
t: 1:20
